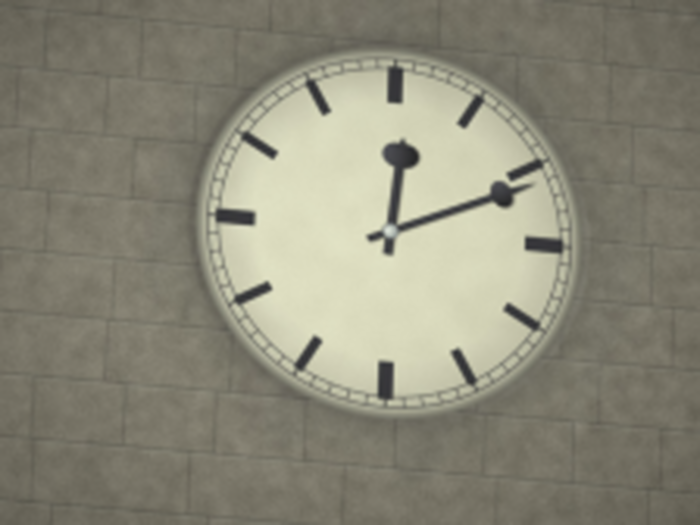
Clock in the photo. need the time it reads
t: 12:11
